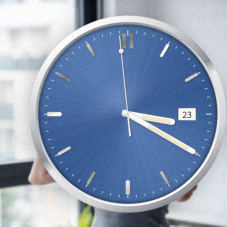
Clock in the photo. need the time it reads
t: 3:19:59
